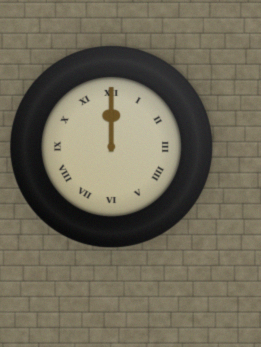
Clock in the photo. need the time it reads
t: 12:00
